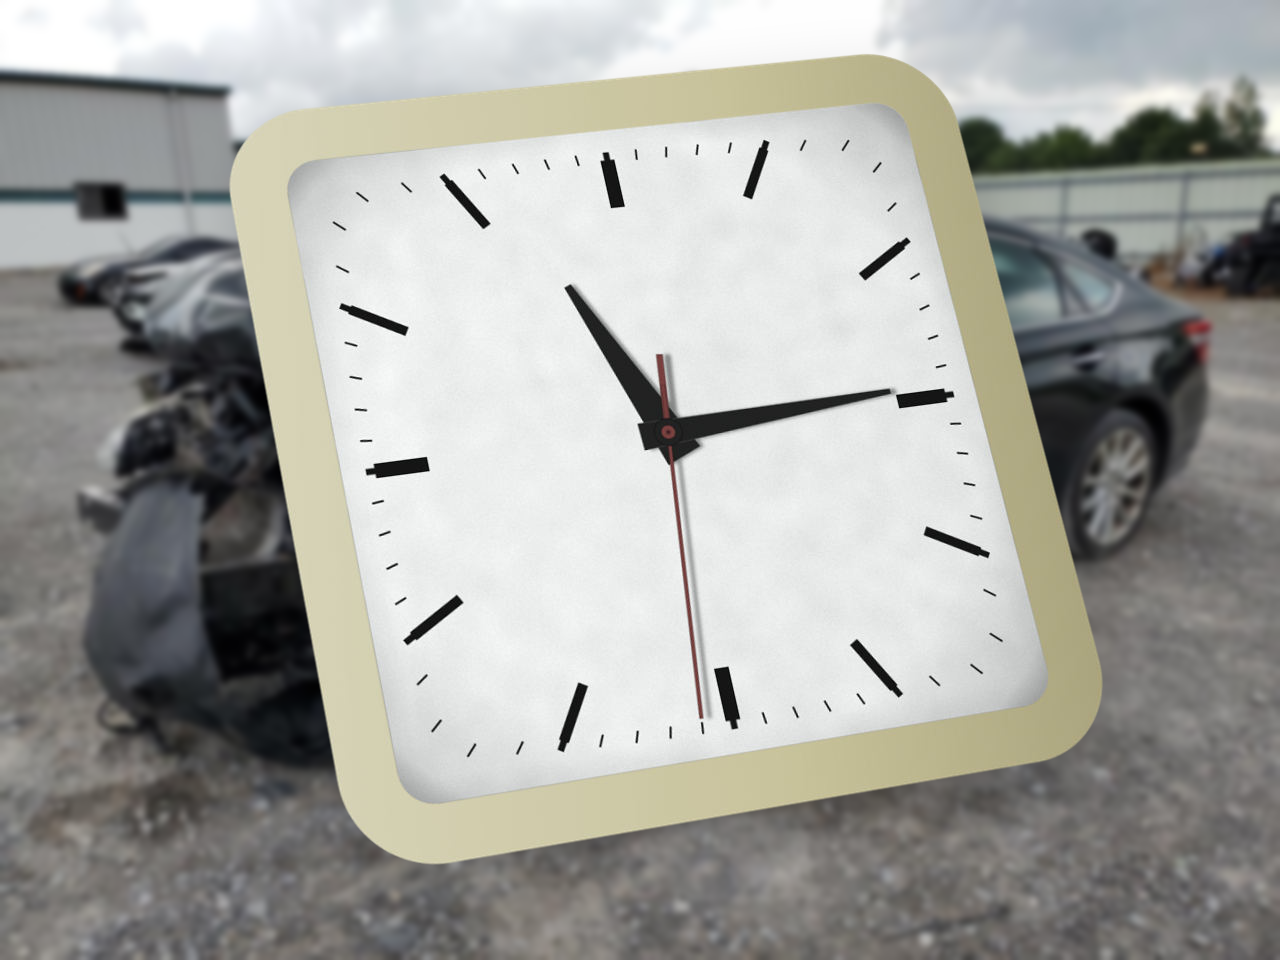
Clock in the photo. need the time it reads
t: 11:14:31
